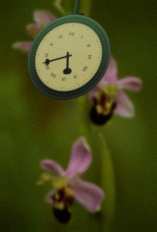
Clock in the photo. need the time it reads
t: 5:42
